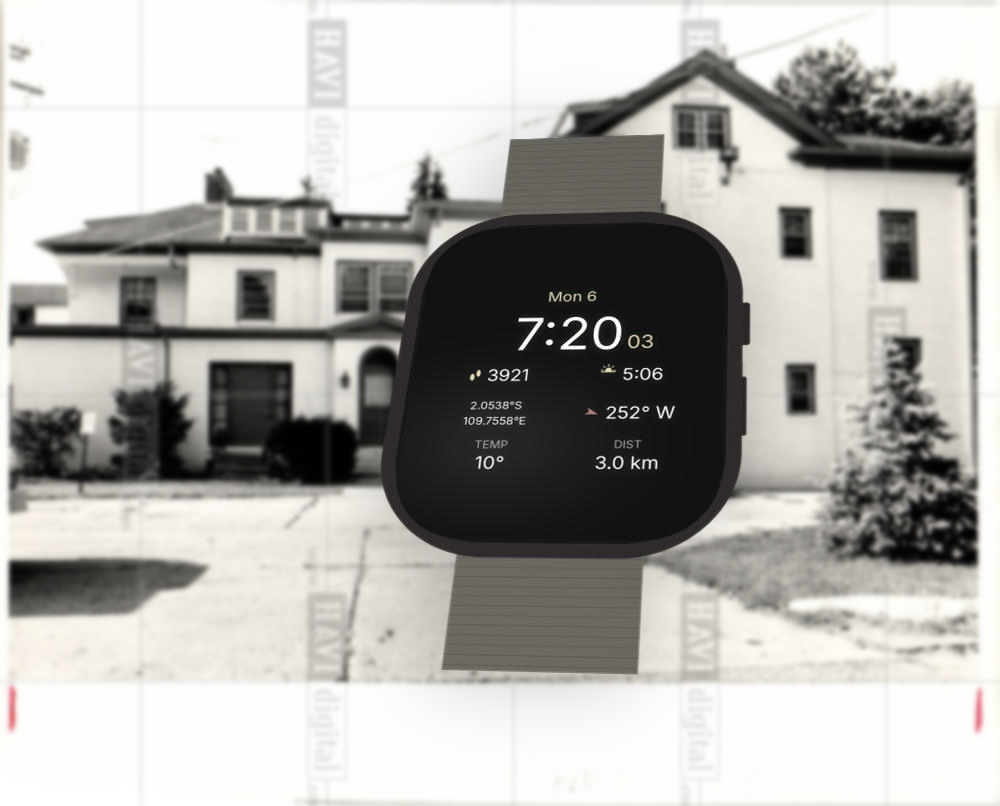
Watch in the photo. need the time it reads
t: 7:20:03
